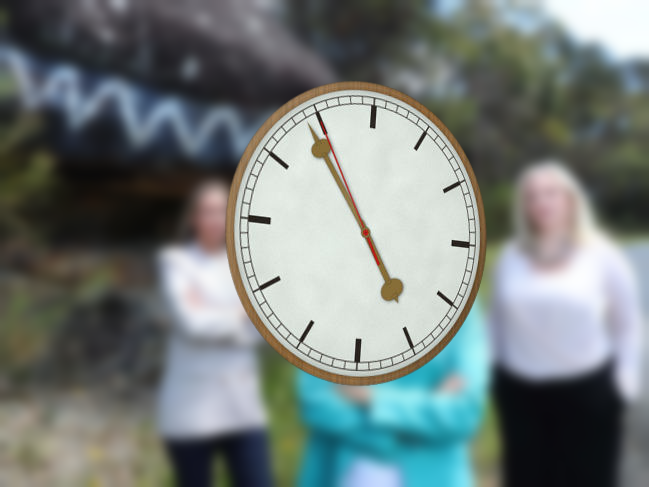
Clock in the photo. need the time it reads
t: 4:53:55
